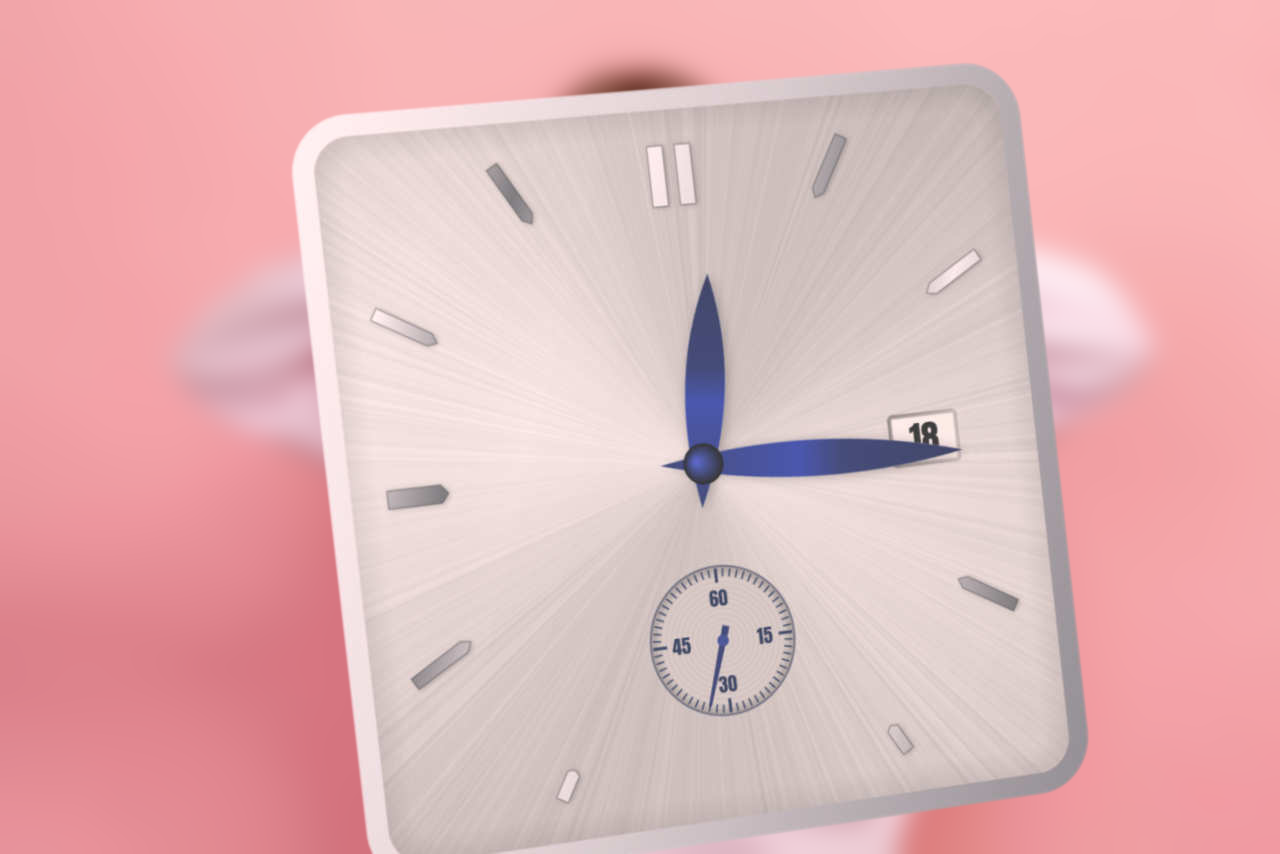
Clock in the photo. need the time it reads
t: 12:15:33
